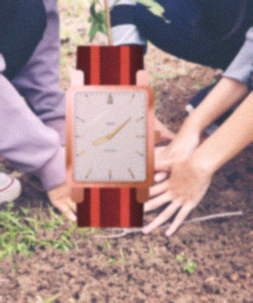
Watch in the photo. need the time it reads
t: 8:08
